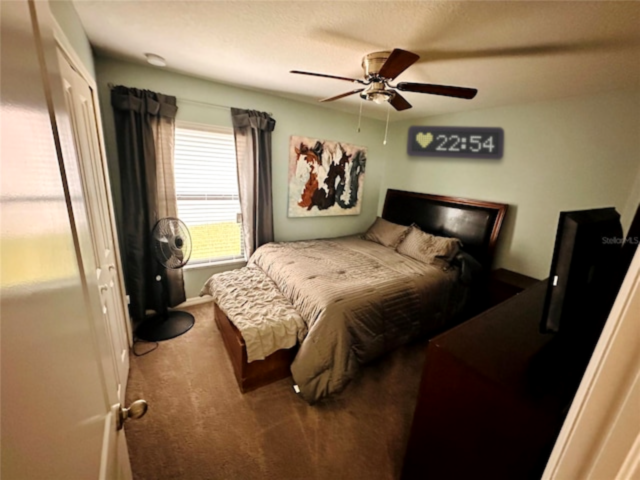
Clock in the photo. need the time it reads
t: 22:54
